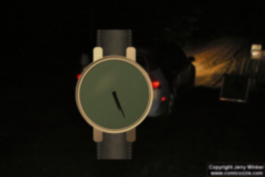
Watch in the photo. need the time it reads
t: 5:26
